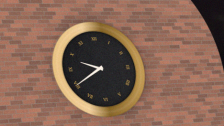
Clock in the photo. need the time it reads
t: 9:40
